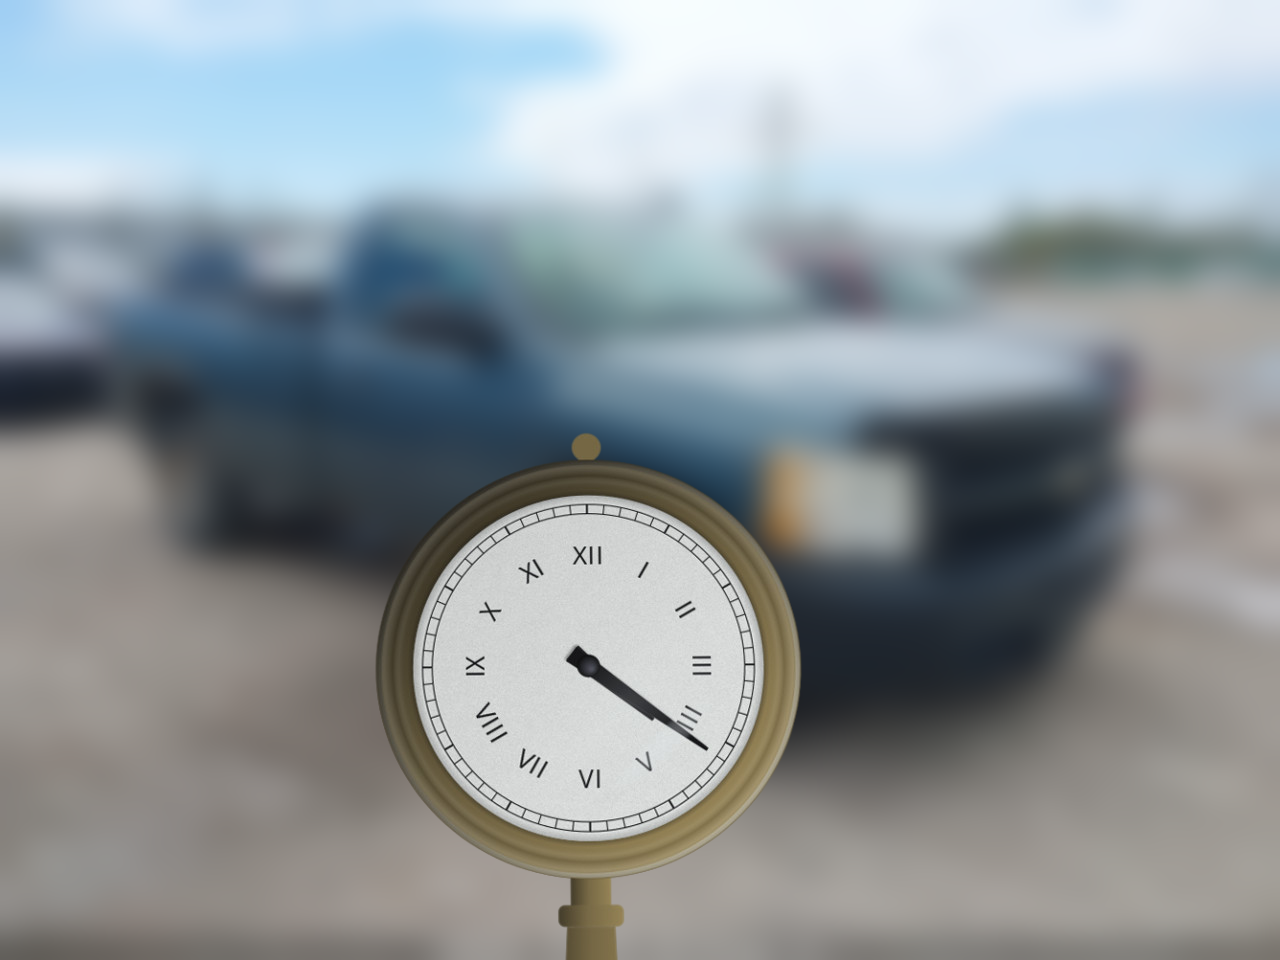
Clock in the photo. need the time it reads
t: 4:21
